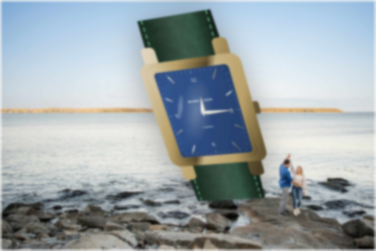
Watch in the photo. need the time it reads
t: 12:15
